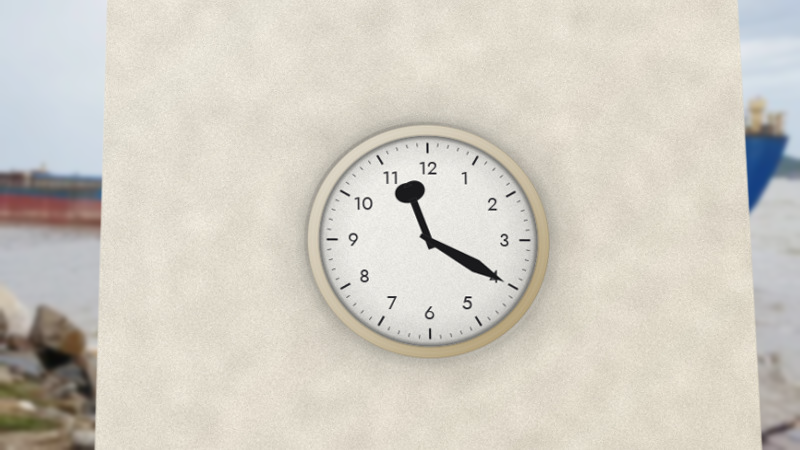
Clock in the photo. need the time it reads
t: 11:20
